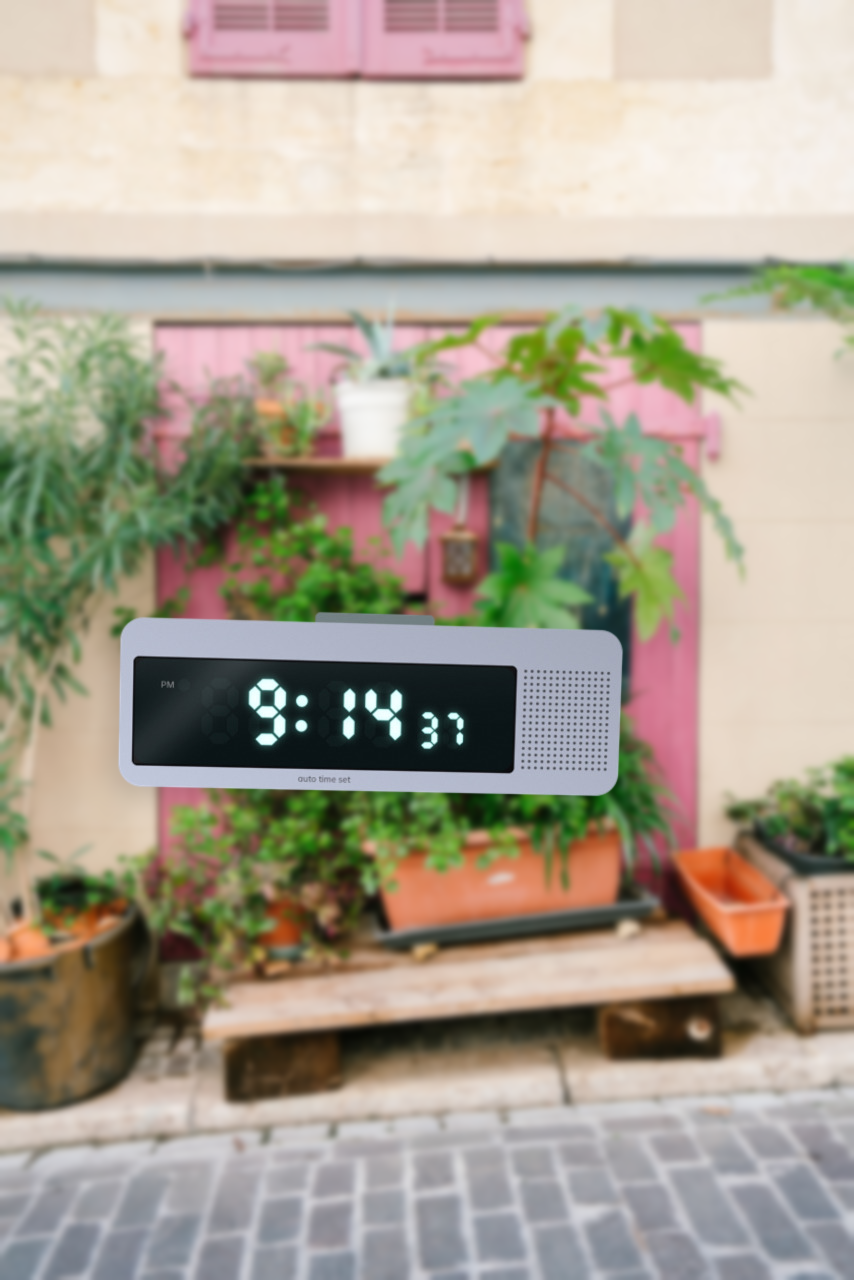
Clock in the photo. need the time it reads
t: 9:14:37
